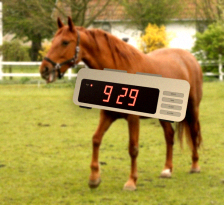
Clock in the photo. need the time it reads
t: 9:29
